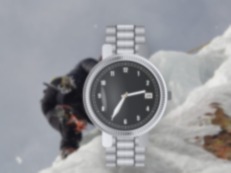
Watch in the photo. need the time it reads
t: 2:35
